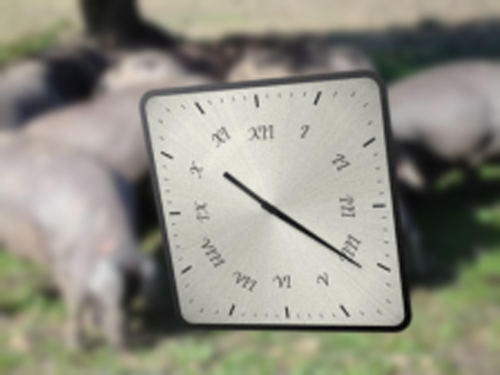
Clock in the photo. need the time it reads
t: 10:21
